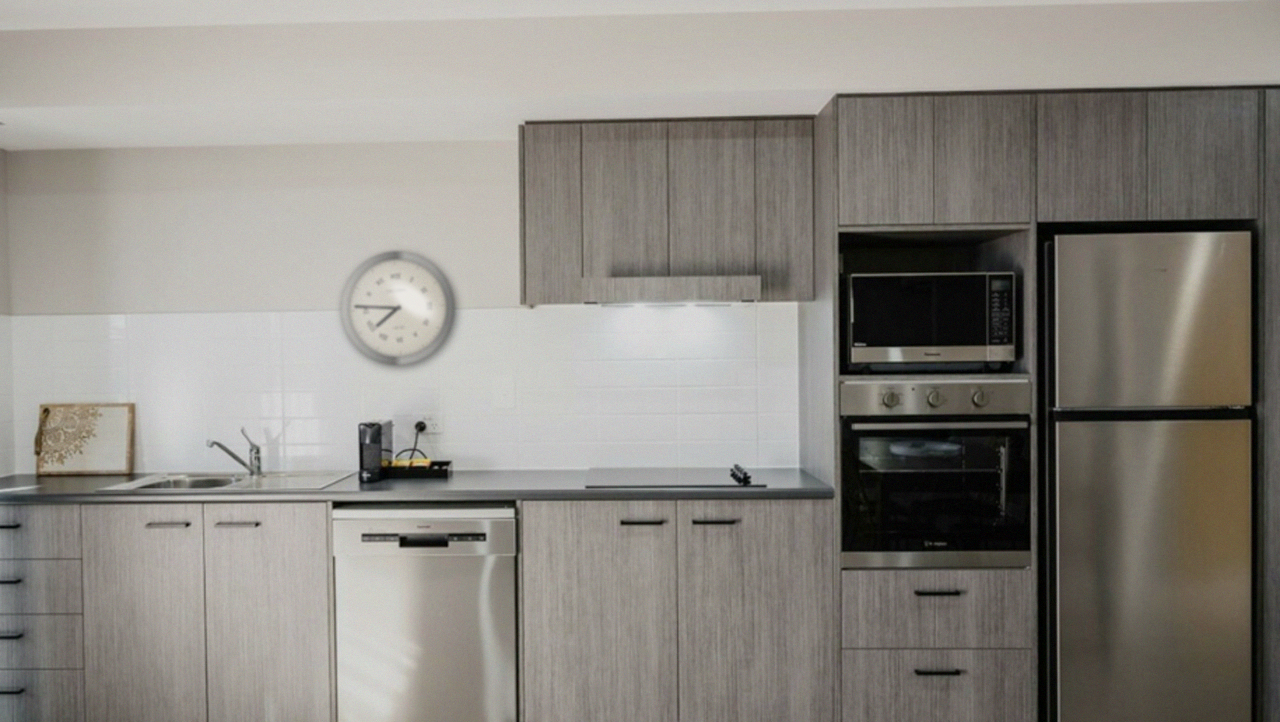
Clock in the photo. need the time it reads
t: 7:46
